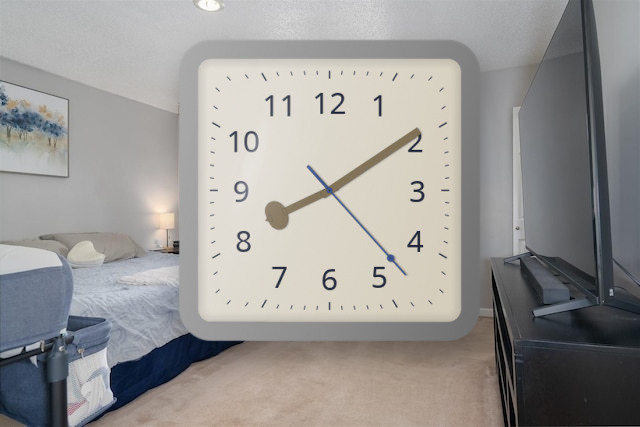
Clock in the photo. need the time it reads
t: 8:09:23
